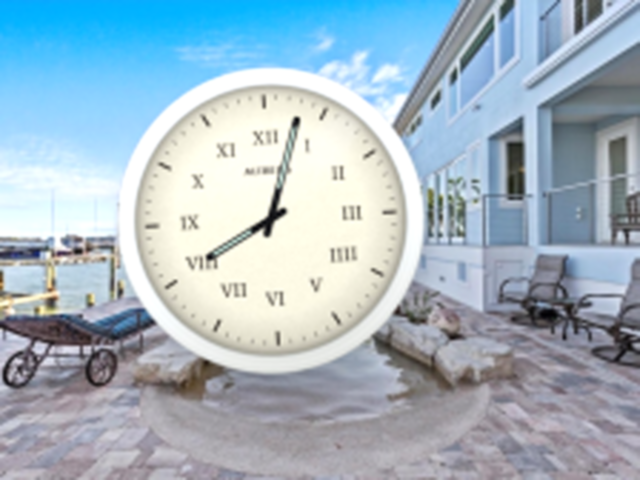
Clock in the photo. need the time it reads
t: 8:03
